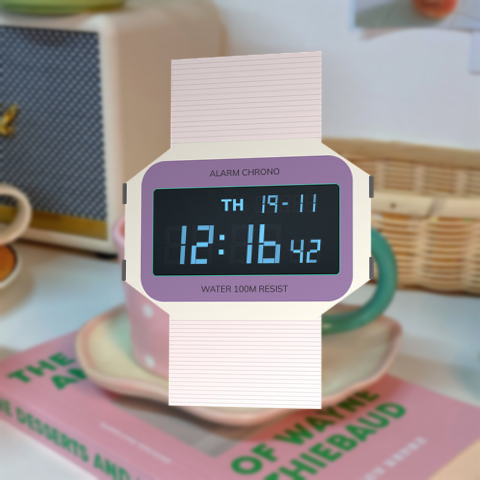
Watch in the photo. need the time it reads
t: 12:16:42
